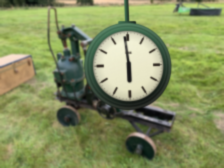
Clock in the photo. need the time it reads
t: 5:59
